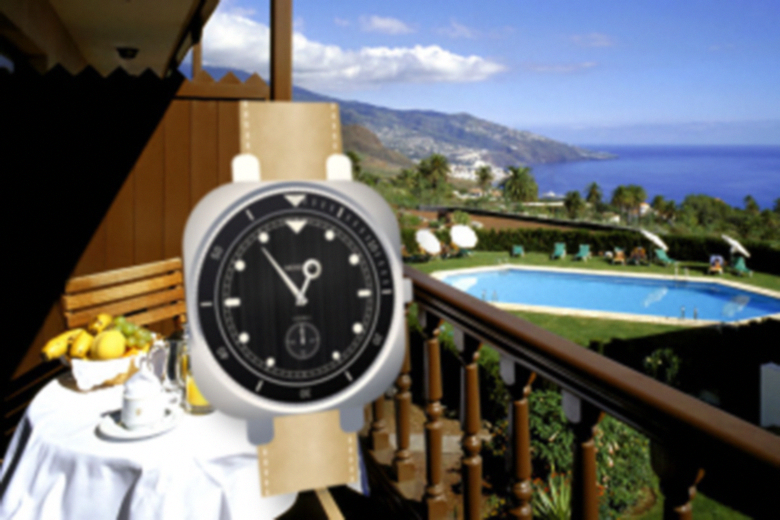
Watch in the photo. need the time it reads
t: 12:54
